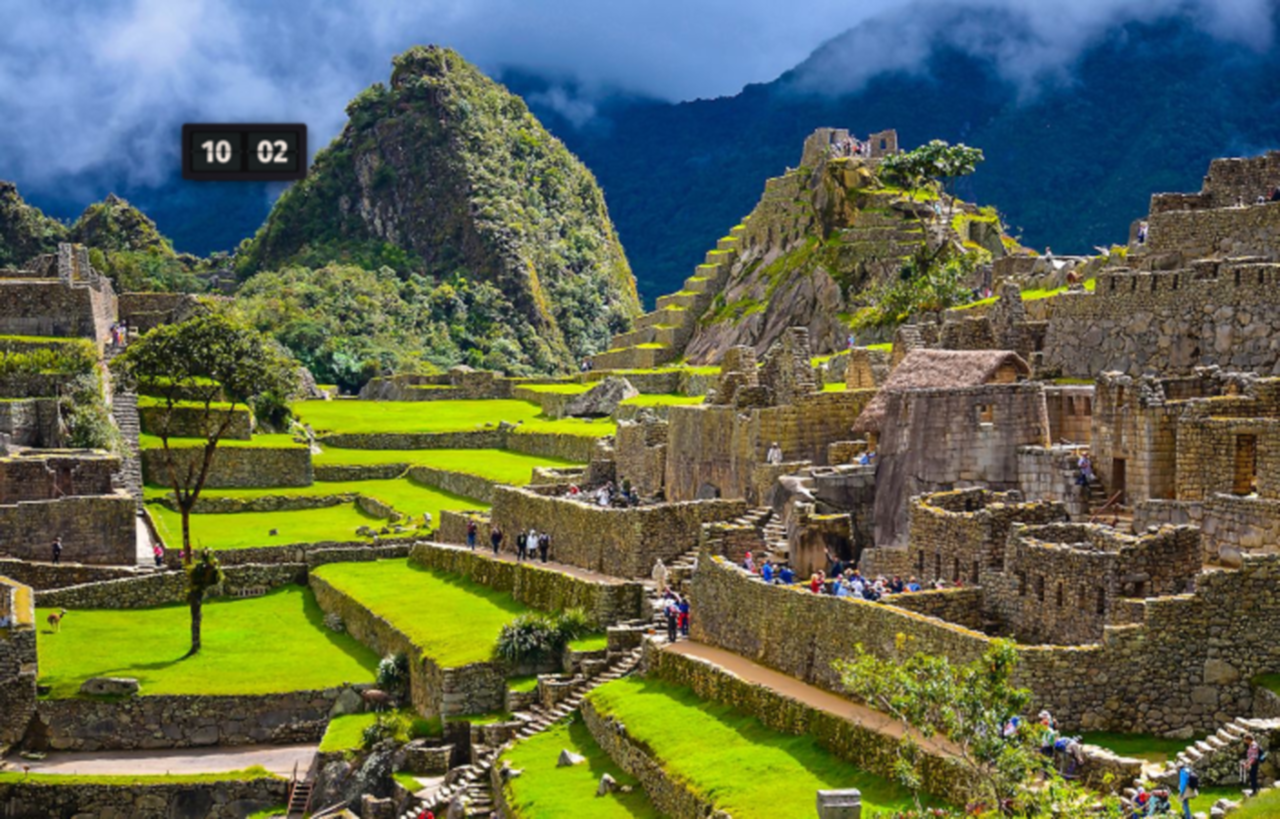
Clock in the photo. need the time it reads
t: 10:02
